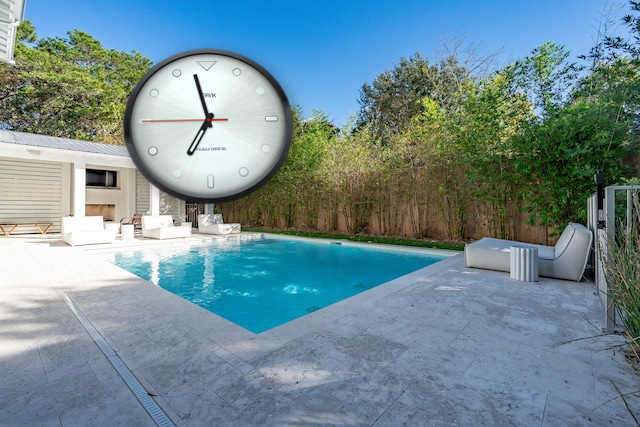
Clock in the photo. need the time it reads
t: 6:57:45
